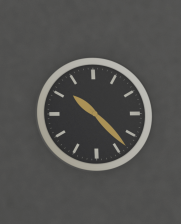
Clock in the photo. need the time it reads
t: 10:23
